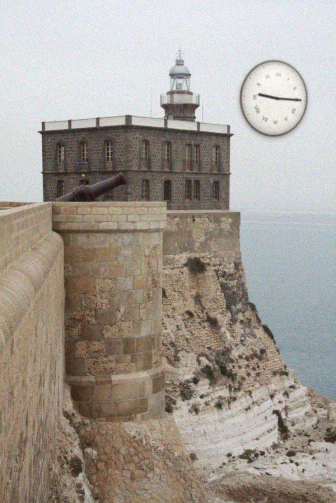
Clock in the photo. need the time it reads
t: 9:15
